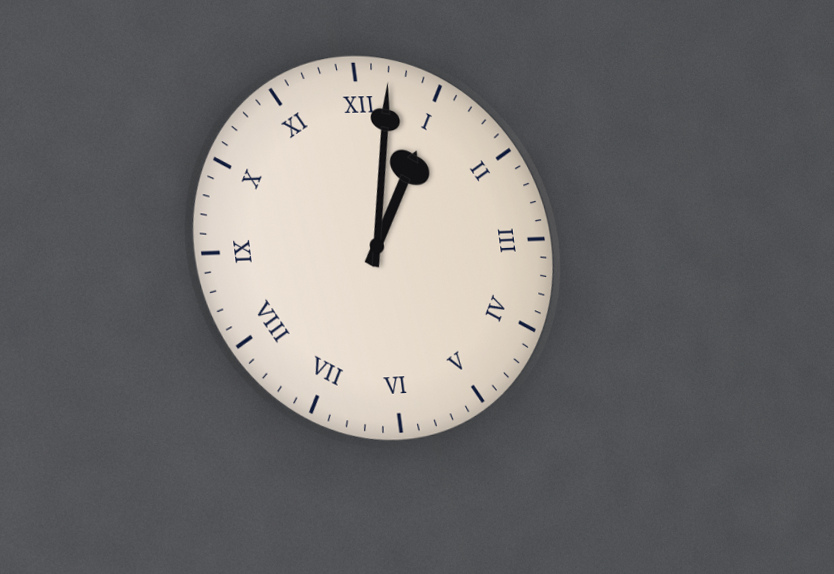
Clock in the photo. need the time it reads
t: 1:02
